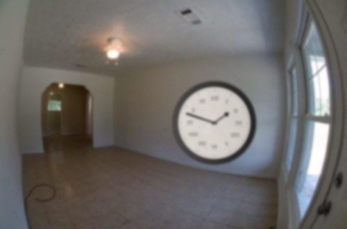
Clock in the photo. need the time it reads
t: 1:48
